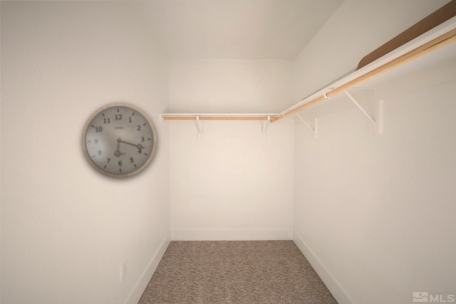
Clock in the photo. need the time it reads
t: 6:18
